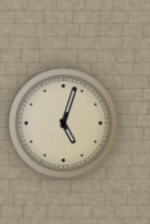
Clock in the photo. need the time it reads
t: 5:03
